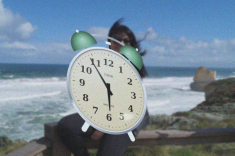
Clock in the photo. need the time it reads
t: 5:54
